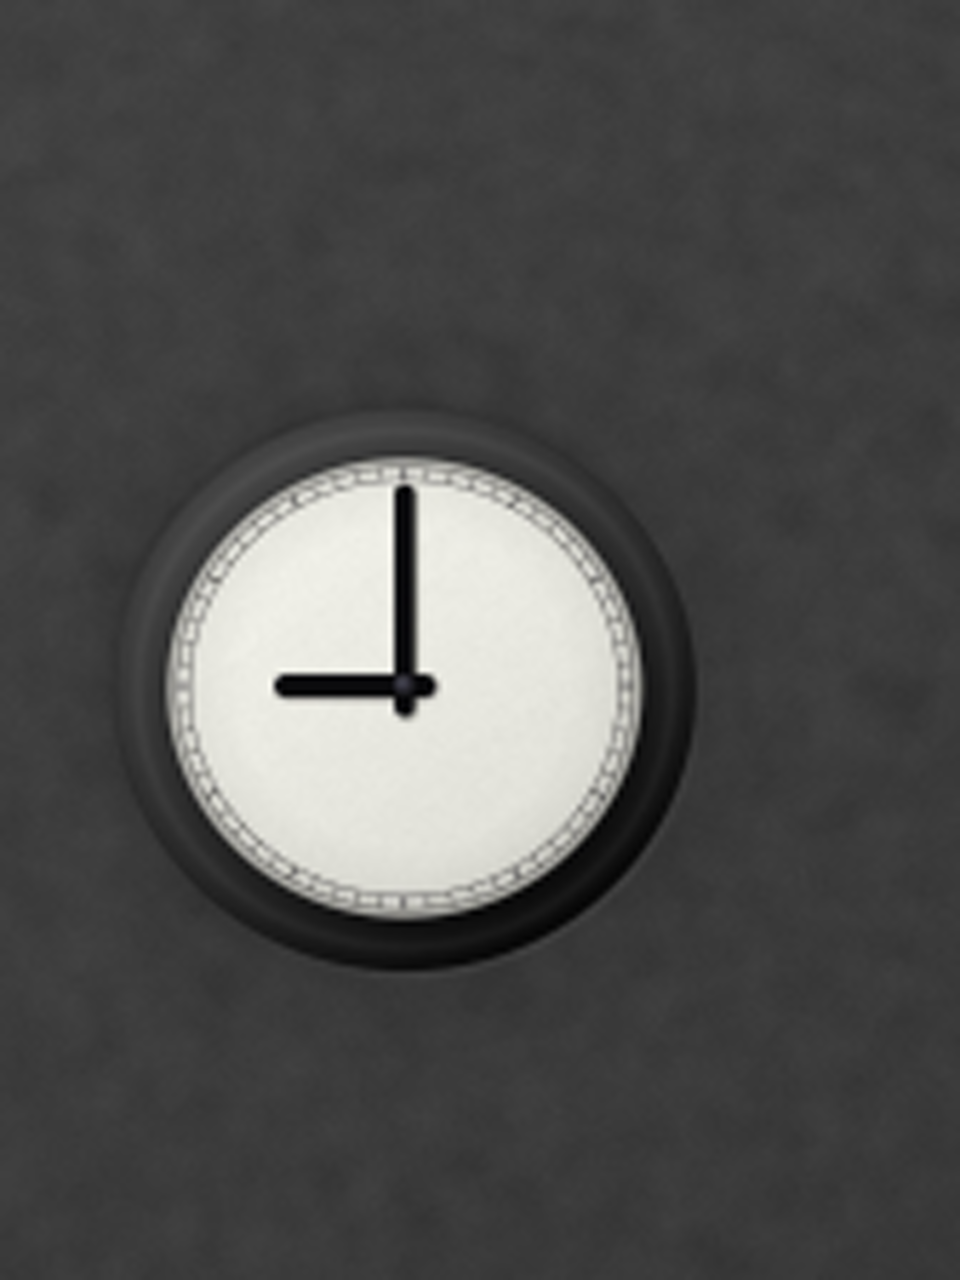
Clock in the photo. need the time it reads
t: 9:00
